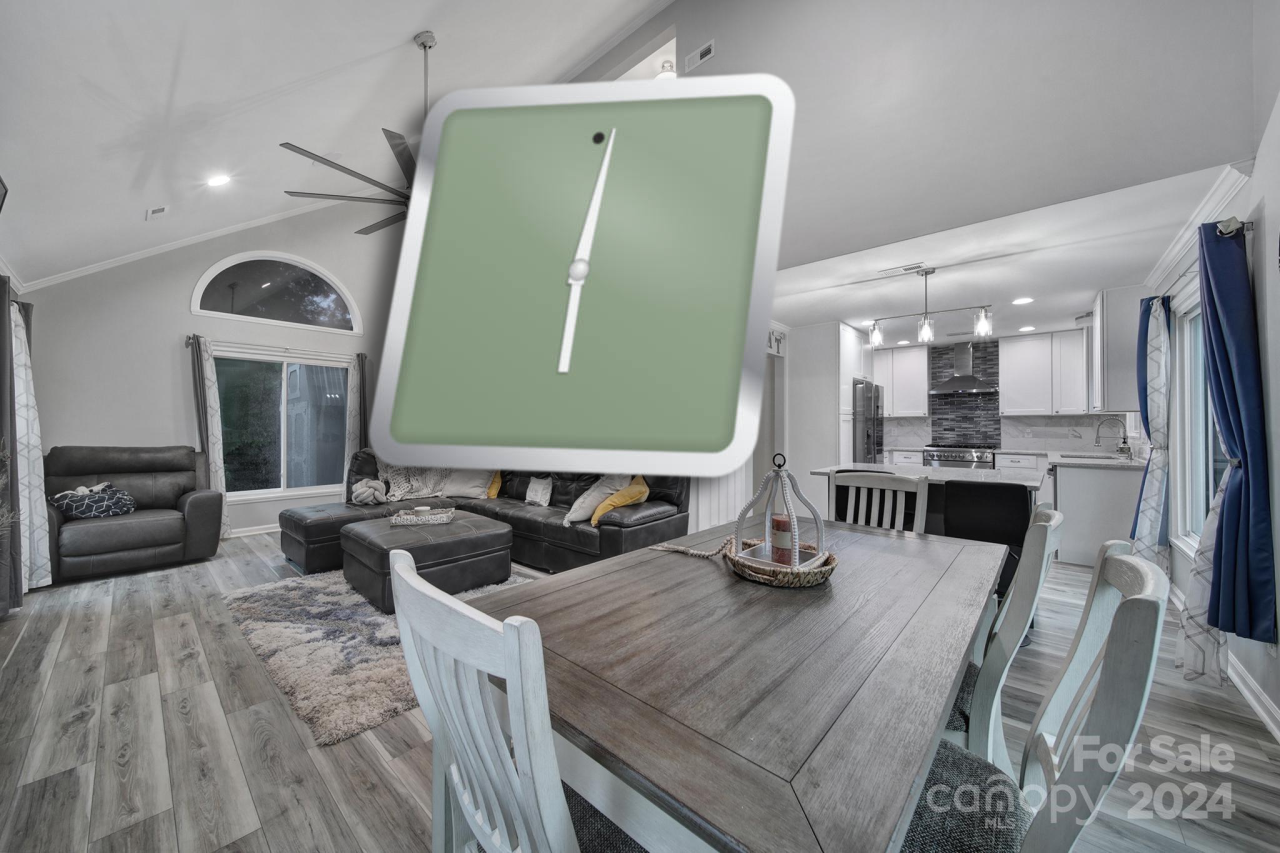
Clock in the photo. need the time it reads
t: 6:01
